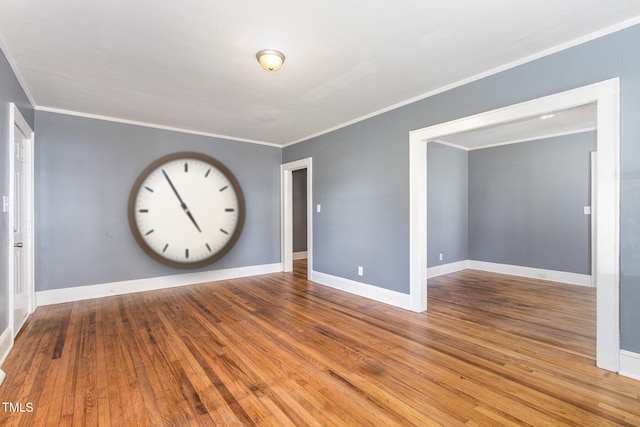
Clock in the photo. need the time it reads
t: 4:55
